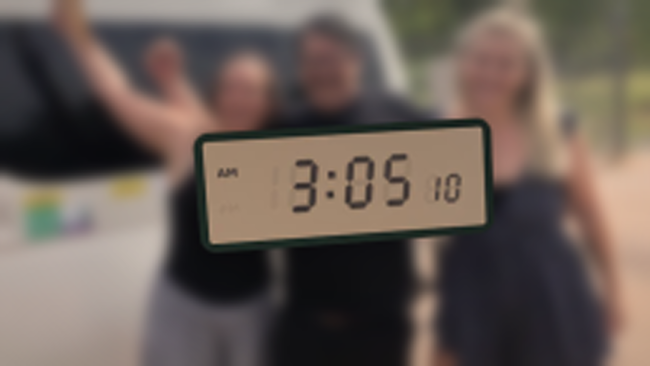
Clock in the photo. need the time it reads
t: 3:05:10
